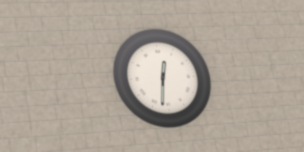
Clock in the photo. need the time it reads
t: 12:32
